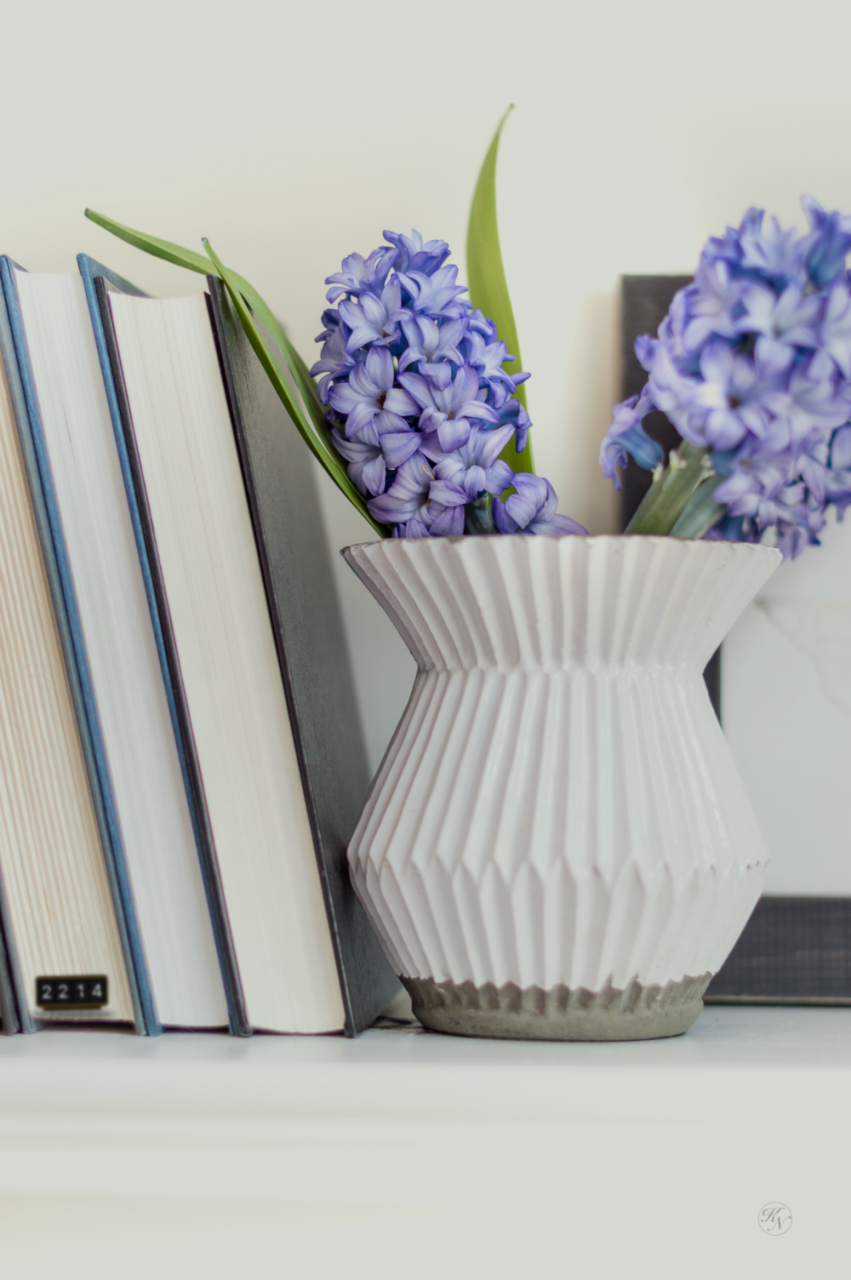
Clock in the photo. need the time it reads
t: 22:14
